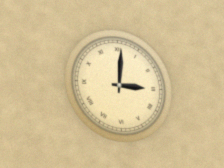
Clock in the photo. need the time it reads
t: 3:01
